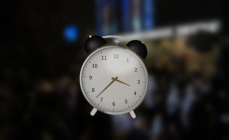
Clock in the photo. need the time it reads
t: 3:37
